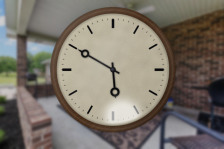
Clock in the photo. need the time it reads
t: 5:50
